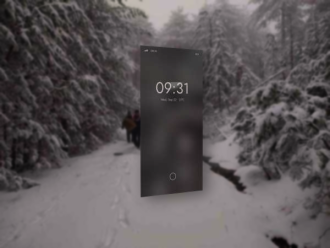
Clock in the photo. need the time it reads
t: 9:31
